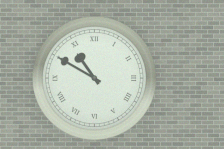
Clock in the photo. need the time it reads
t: 10:50
